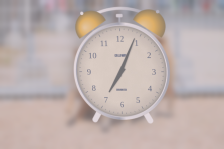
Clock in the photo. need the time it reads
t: 7:04
